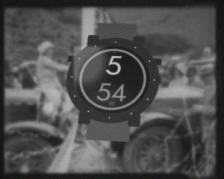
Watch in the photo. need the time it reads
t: 5:54
